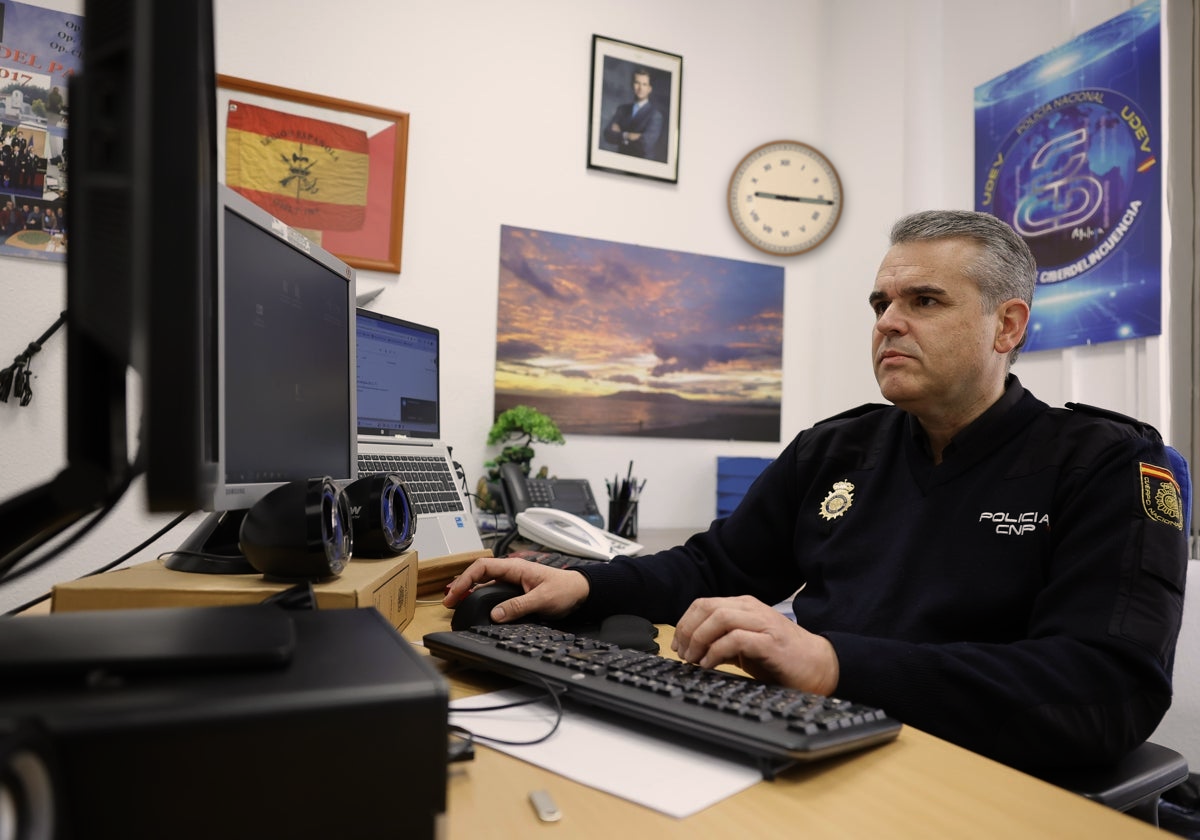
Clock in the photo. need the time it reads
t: 9:16
